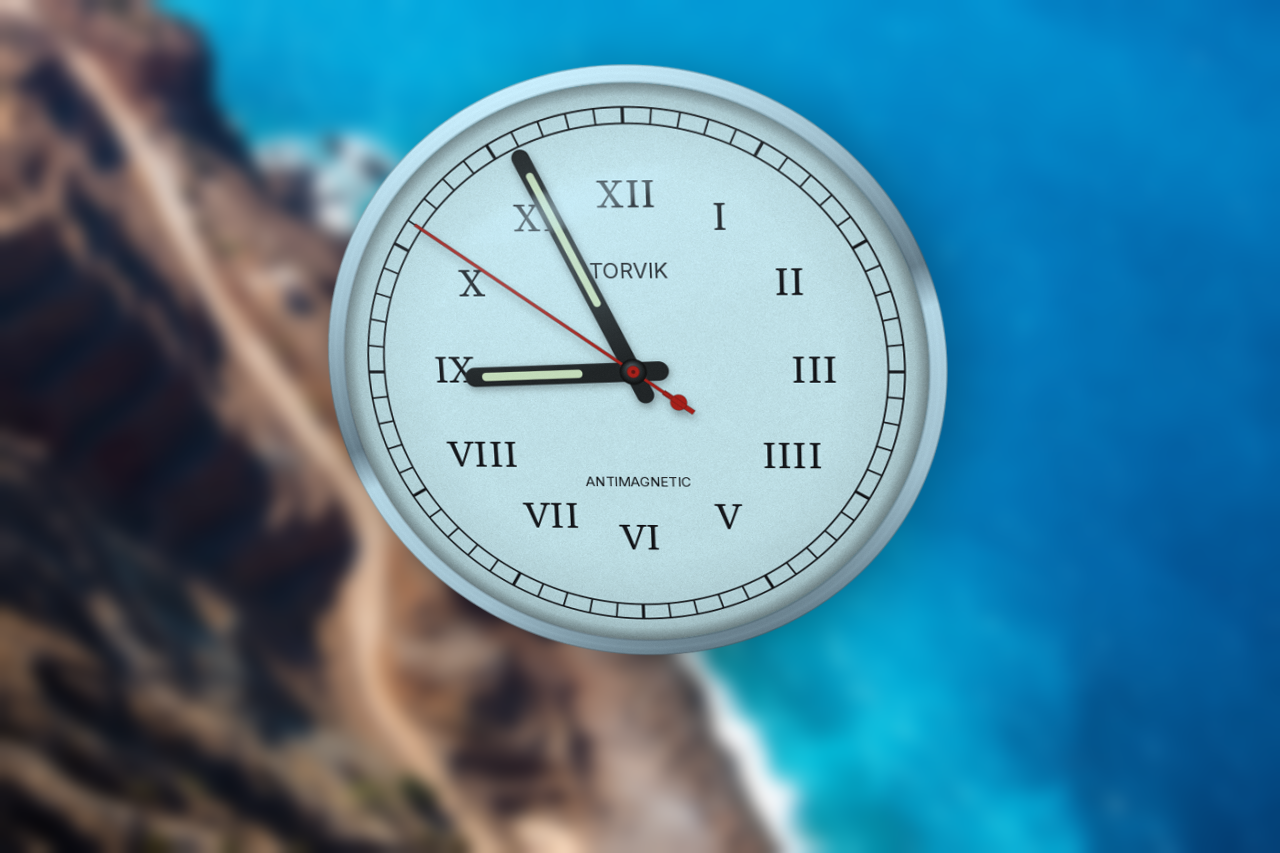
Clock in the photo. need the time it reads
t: 8:55:51
